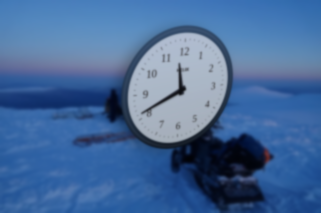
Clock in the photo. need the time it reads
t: 11:41
